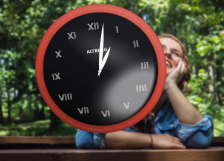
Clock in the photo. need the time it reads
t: 1:02
